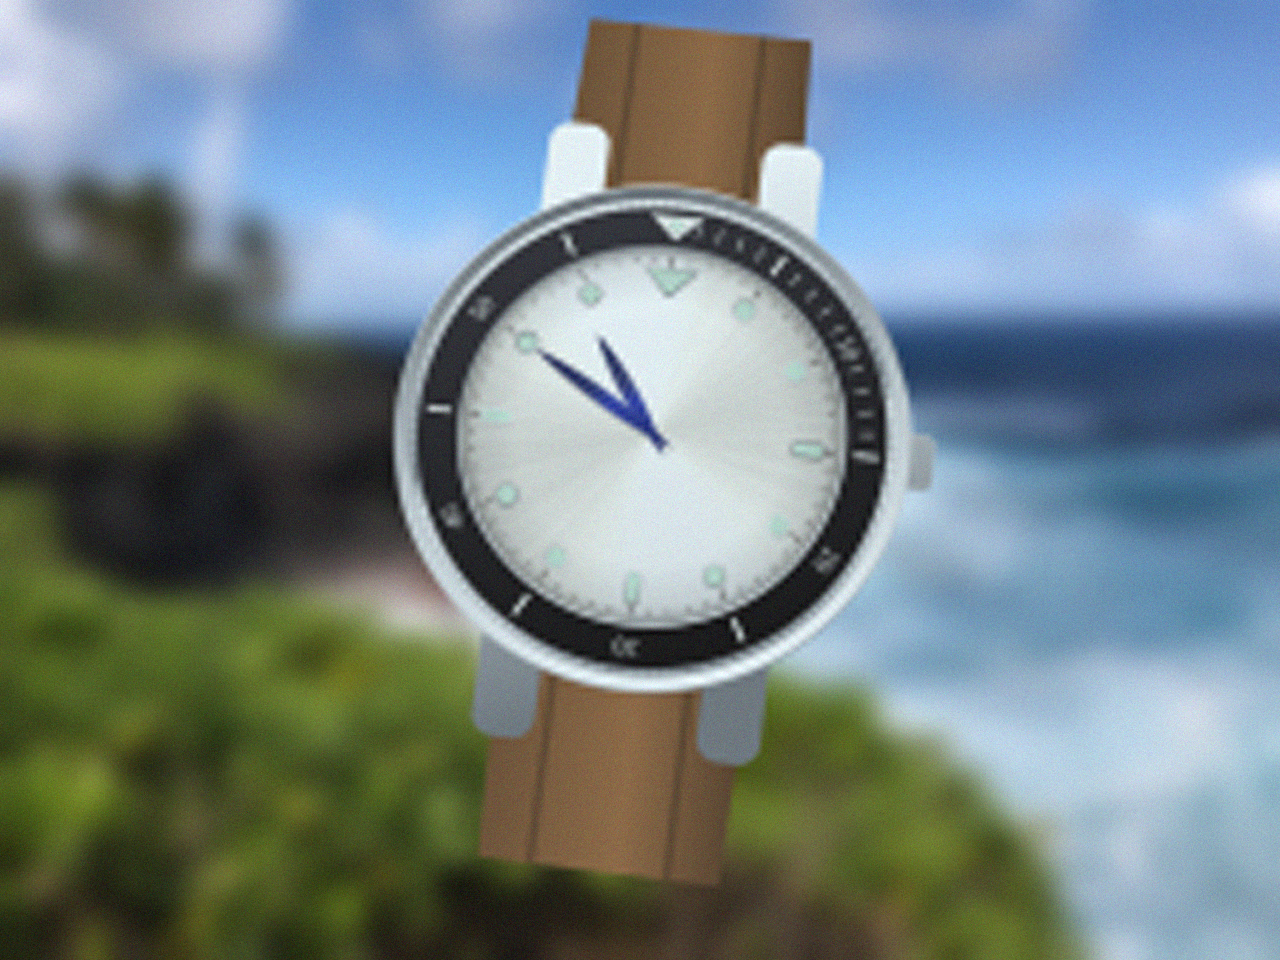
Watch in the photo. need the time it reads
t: 10:50
